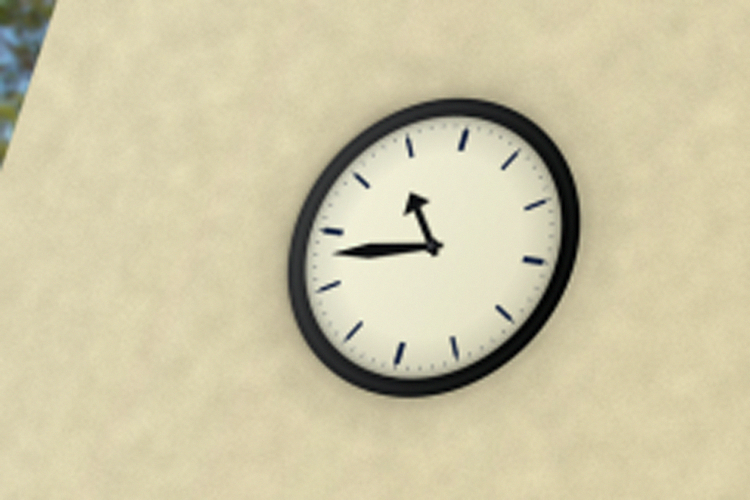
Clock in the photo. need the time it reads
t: 10:43
